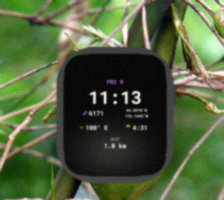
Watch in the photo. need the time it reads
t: 11:13
